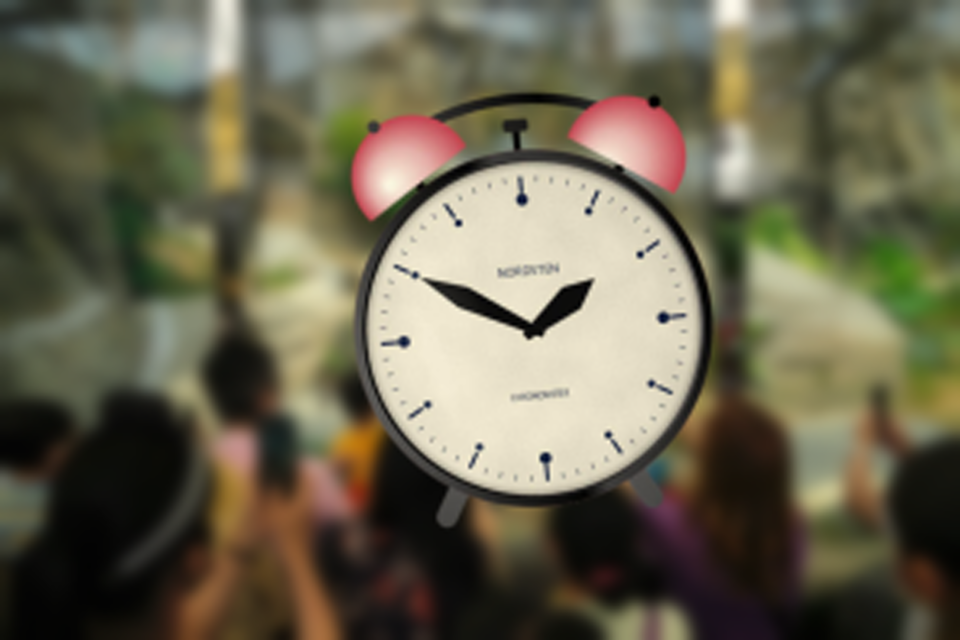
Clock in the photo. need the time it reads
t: 1:50
